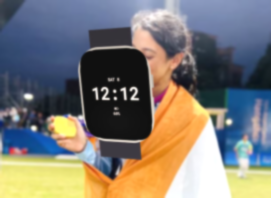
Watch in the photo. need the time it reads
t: 12:12
